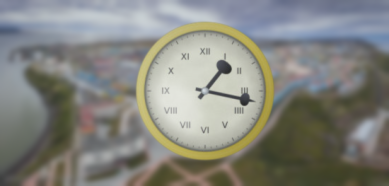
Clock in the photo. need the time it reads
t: 1:17
